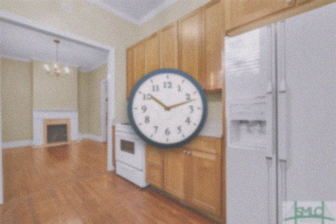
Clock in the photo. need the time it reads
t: 10:12
